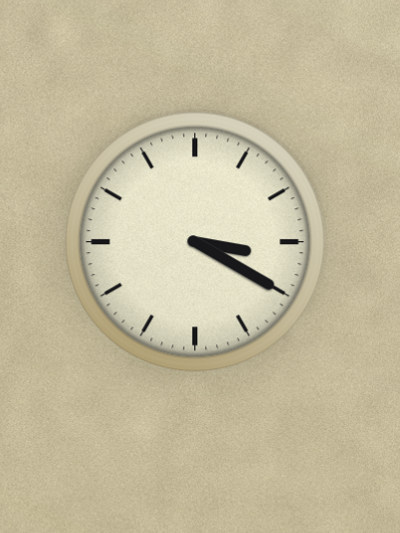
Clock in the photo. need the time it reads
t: 3:20
